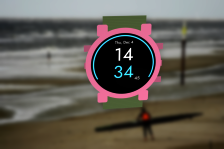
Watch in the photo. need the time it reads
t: 14:34
